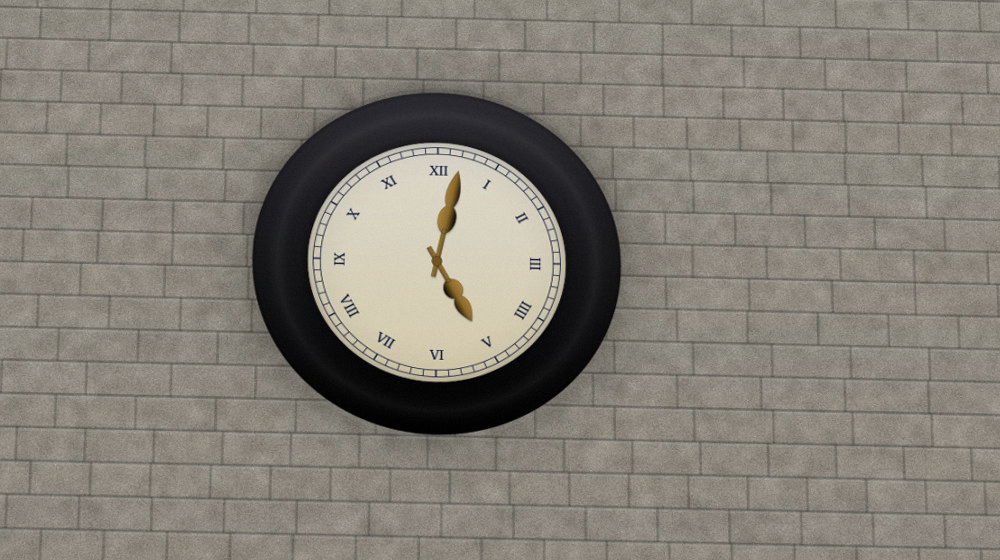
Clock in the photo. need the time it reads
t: 5:02
